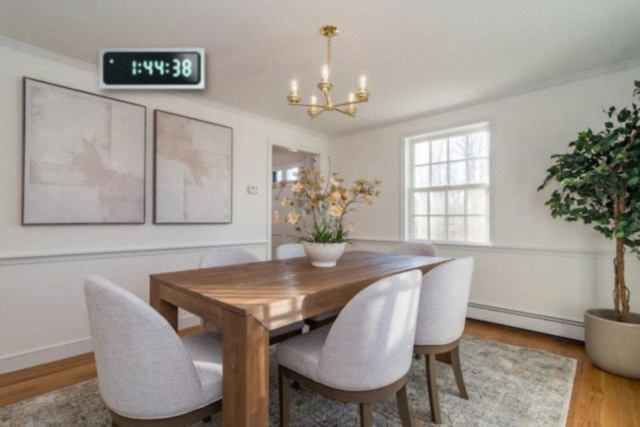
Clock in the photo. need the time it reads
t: 1:44:38
